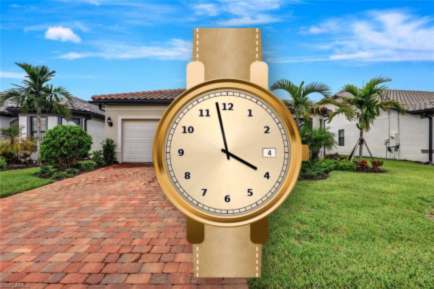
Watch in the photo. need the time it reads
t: 3:58
